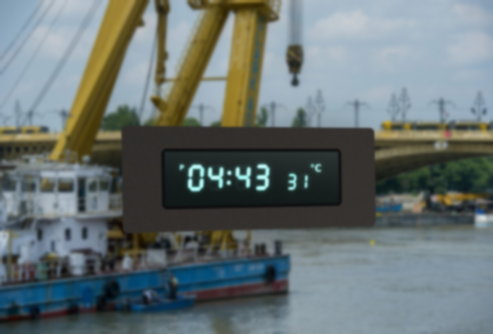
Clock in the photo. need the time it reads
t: 4:43
